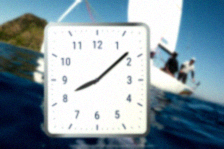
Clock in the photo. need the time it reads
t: 8:08
